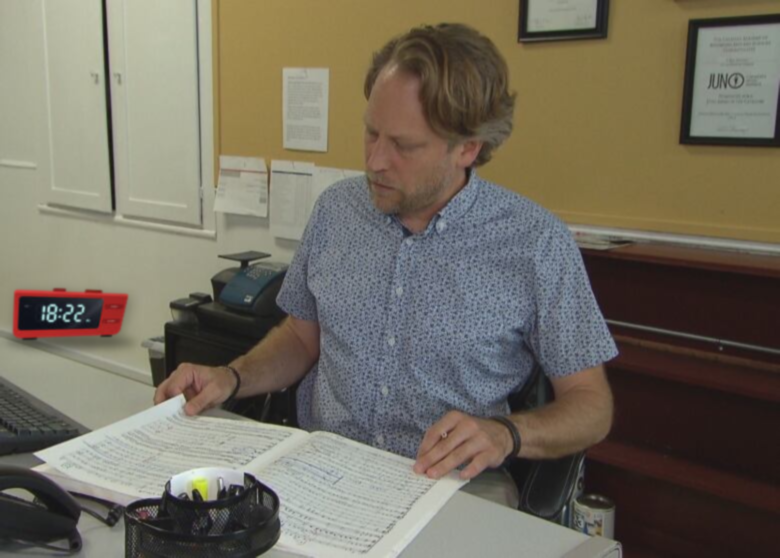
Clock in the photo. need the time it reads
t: 18:22
